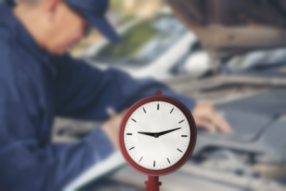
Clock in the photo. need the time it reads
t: 9:12
